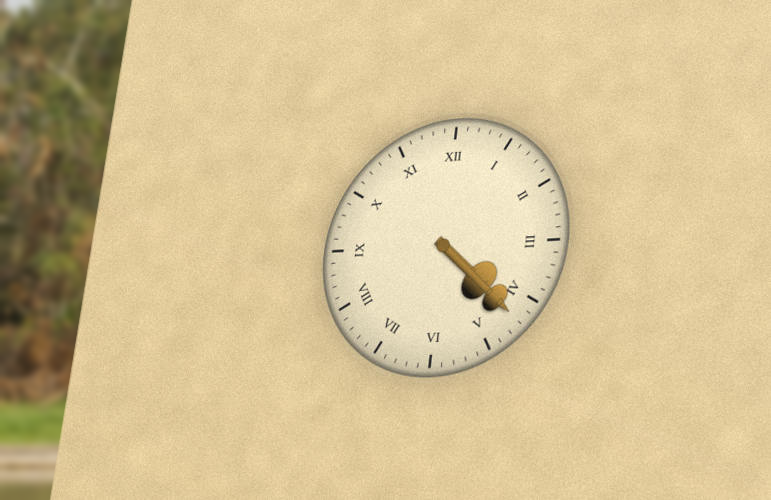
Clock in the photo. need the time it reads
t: 4:22
